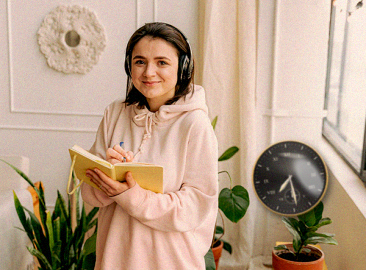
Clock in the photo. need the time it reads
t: 7:29
